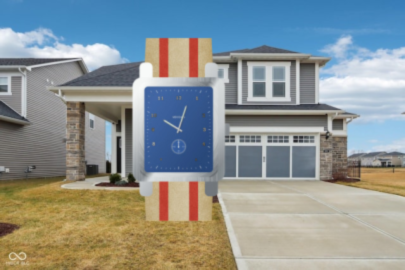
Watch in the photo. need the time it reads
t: 10:03
